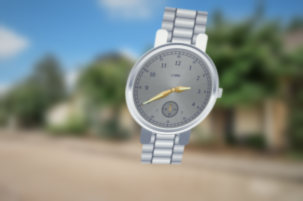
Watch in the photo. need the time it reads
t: 2:40
